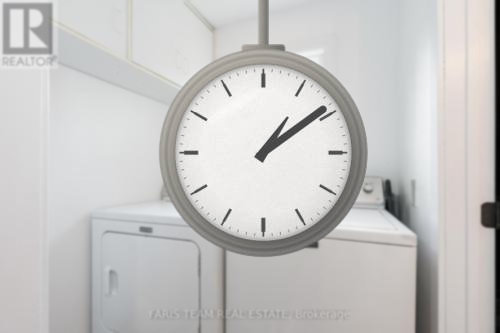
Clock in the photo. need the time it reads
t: 1:09
